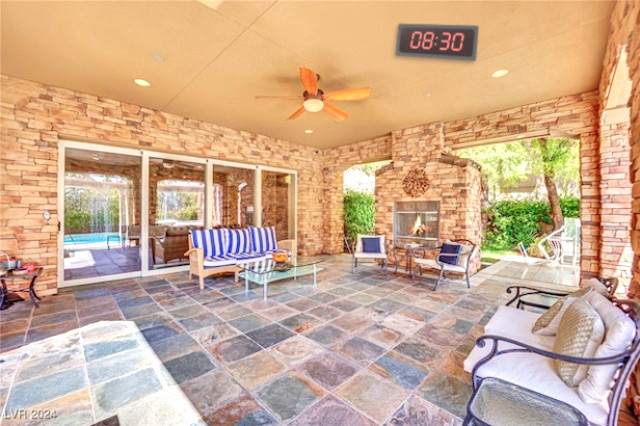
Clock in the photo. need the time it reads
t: 8:30
